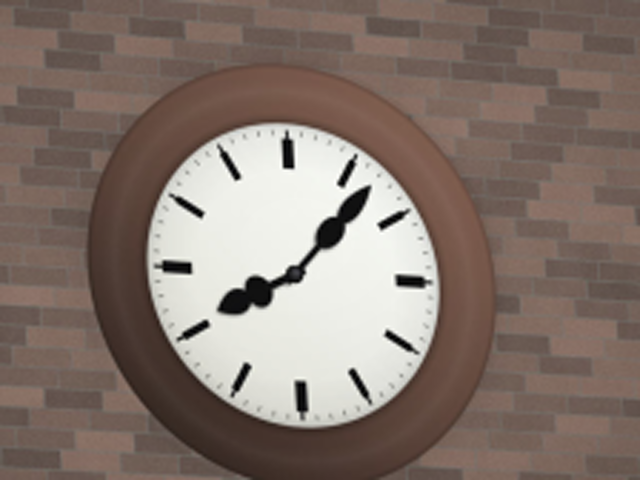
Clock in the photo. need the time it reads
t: 8:07
